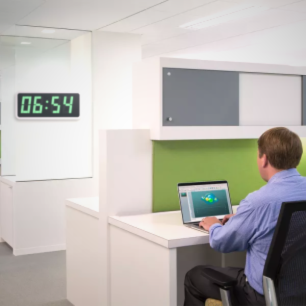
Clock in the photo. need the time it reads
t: 6:54
